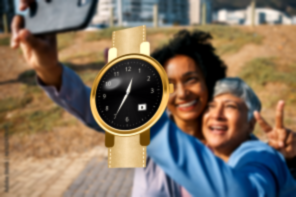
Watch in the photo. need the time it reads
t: 12:35
